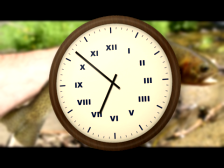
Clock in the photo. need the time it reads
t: 6:52
